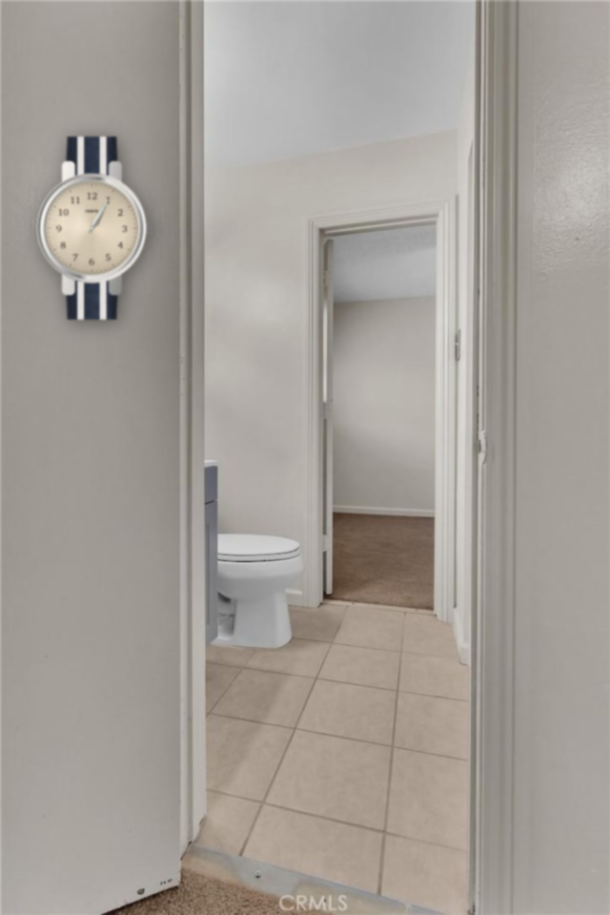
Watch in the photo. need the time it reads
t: 1:05
